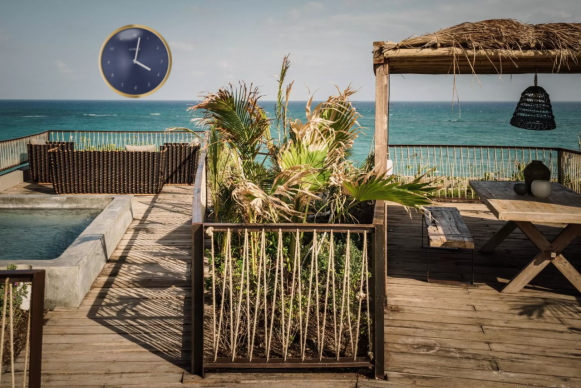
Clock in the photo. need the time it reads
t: 4:02
